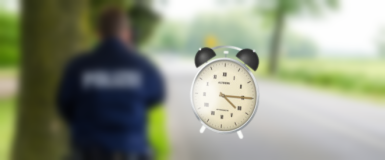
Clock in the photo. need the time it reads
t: 4:15
